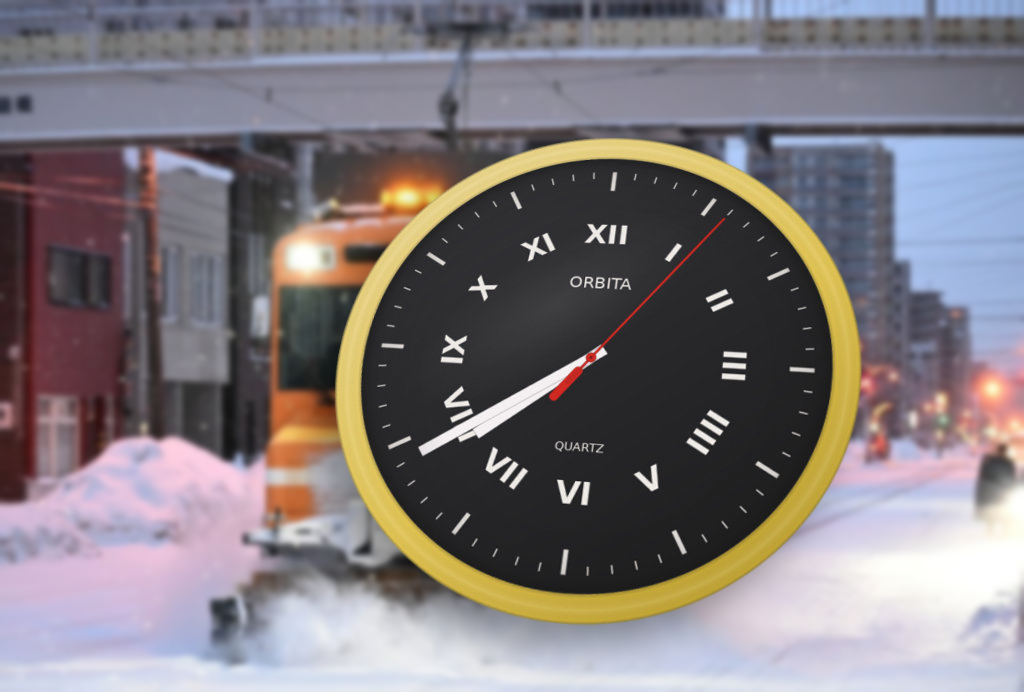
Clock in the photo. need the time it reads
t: 7:39:06
